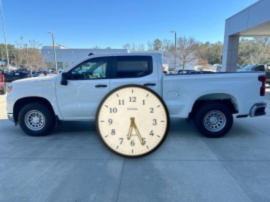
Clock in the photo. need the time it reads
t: 6:26
